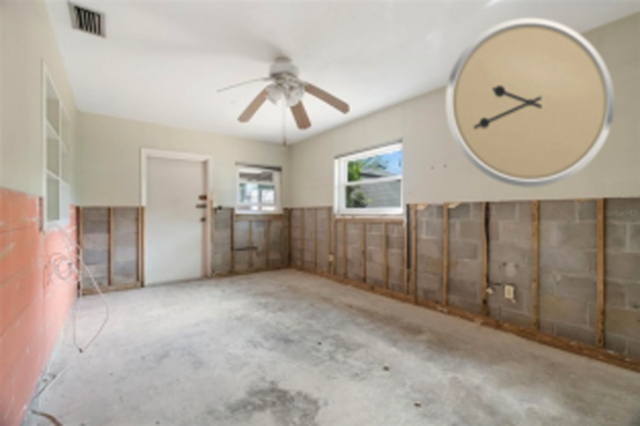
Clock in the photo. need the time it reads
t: 9:41
